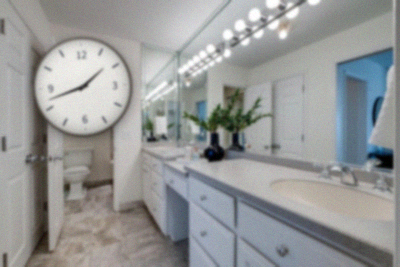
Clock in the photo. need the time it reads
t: 1:42
